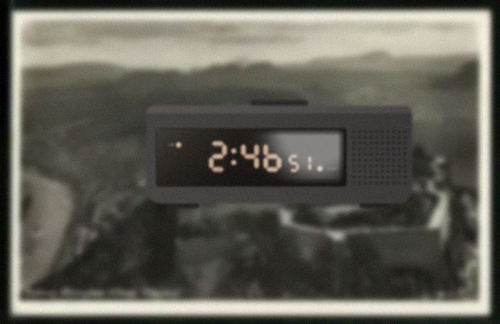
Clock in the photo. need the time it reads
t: 2:46:51
